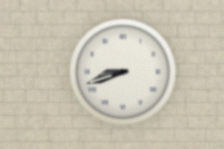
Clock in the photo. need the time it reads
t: 8:42
